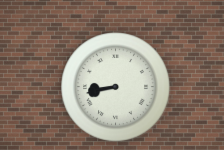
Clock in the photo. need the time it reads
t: 8:43
